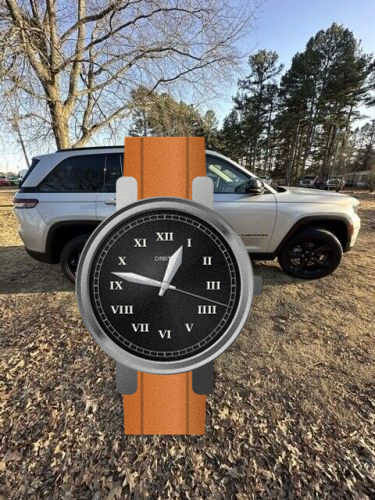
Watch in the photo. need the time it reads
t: 12:47:18
